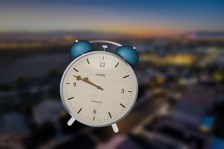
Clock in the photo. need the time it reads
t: 9:48
